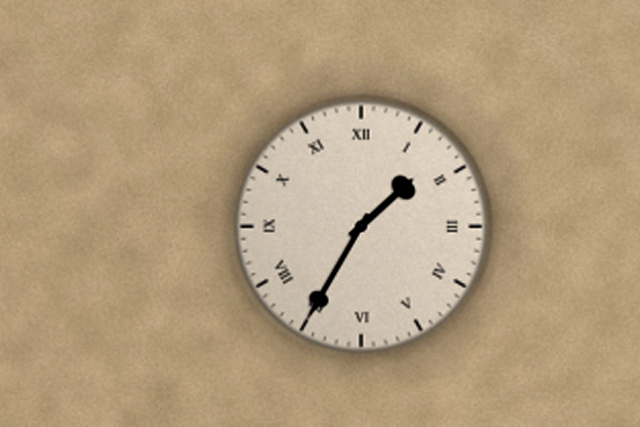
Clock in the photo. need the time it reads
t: 1:35
